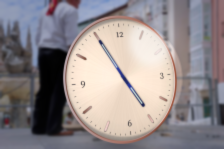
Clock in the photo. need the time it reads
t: 4:55
